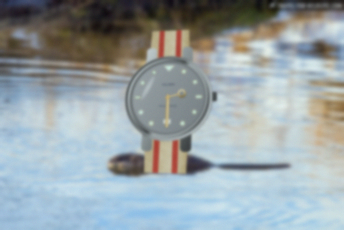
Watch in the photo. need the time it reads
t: 2:30
